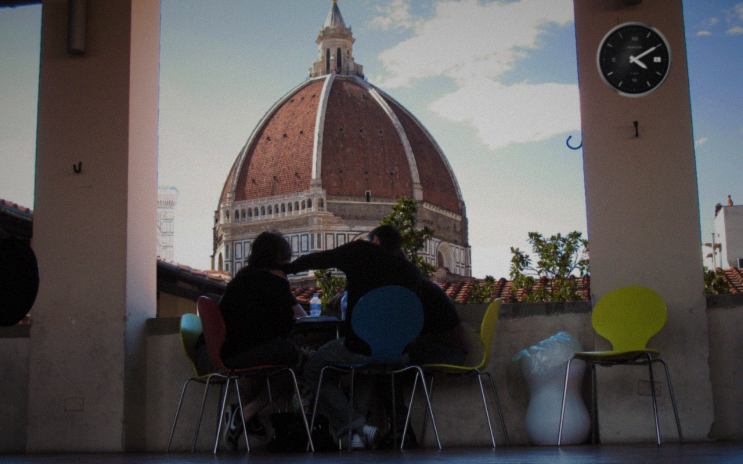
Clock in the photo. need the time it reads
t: 4:10
